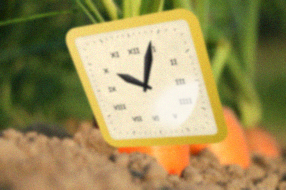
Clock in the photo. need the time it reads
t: 10:04
